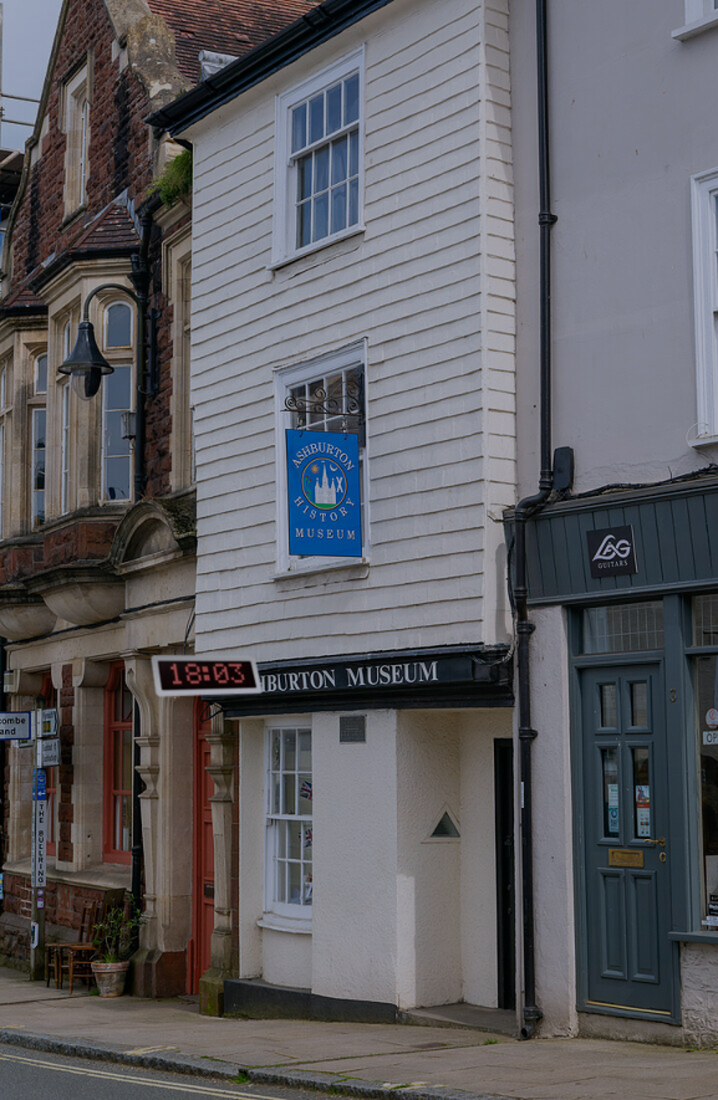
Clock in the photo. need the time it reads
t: 18:03
